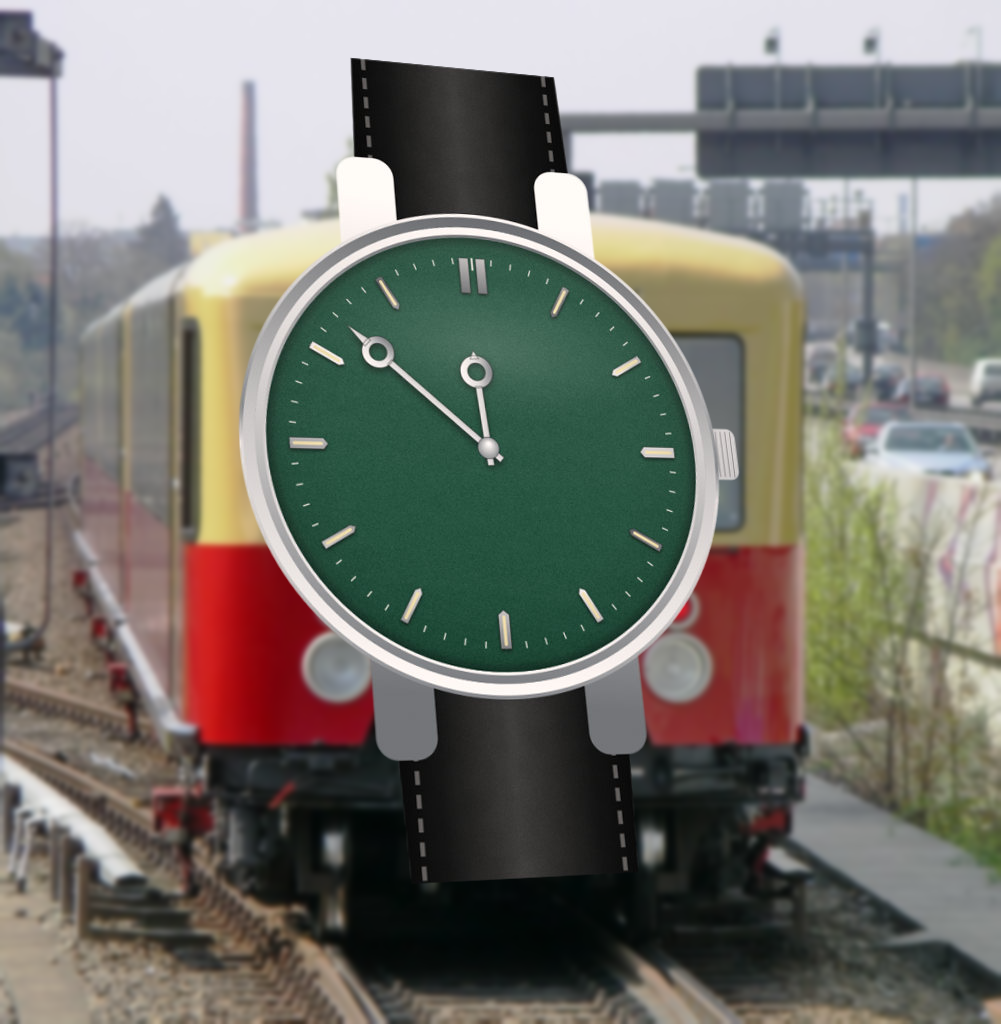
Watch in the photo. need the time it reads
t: 11:52
